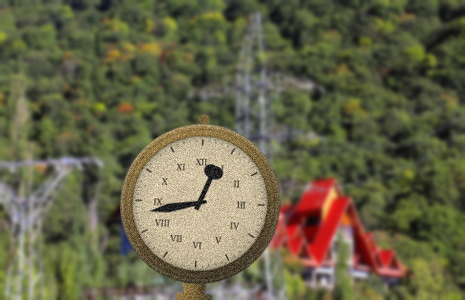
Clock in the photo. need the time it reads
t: 12:43
